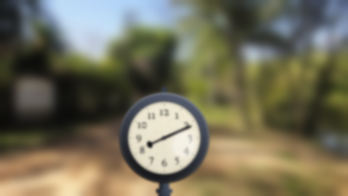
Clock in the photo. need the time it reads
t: 8:11
